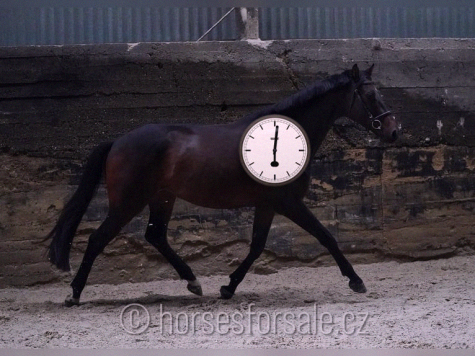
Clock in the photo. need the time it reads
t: 6:01
